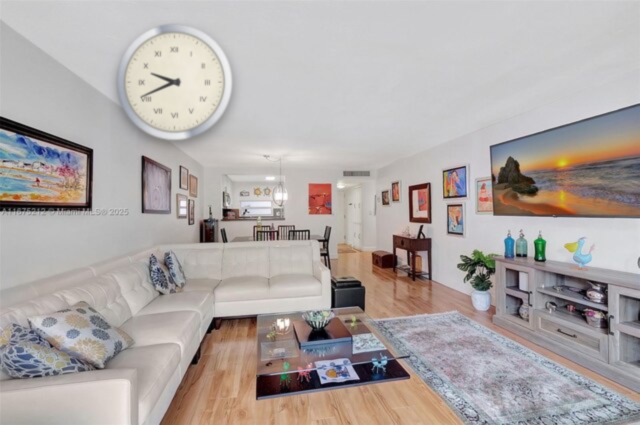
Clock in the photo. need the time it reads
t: 9:41
